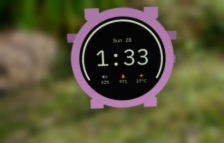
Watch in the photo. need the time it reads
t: 1:33
